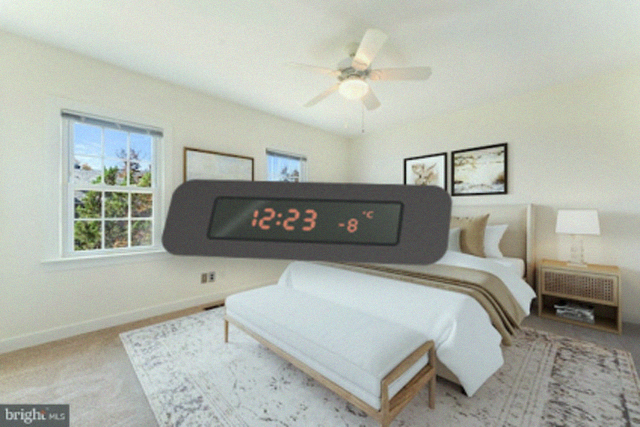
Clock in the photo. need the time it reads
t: 12:23
